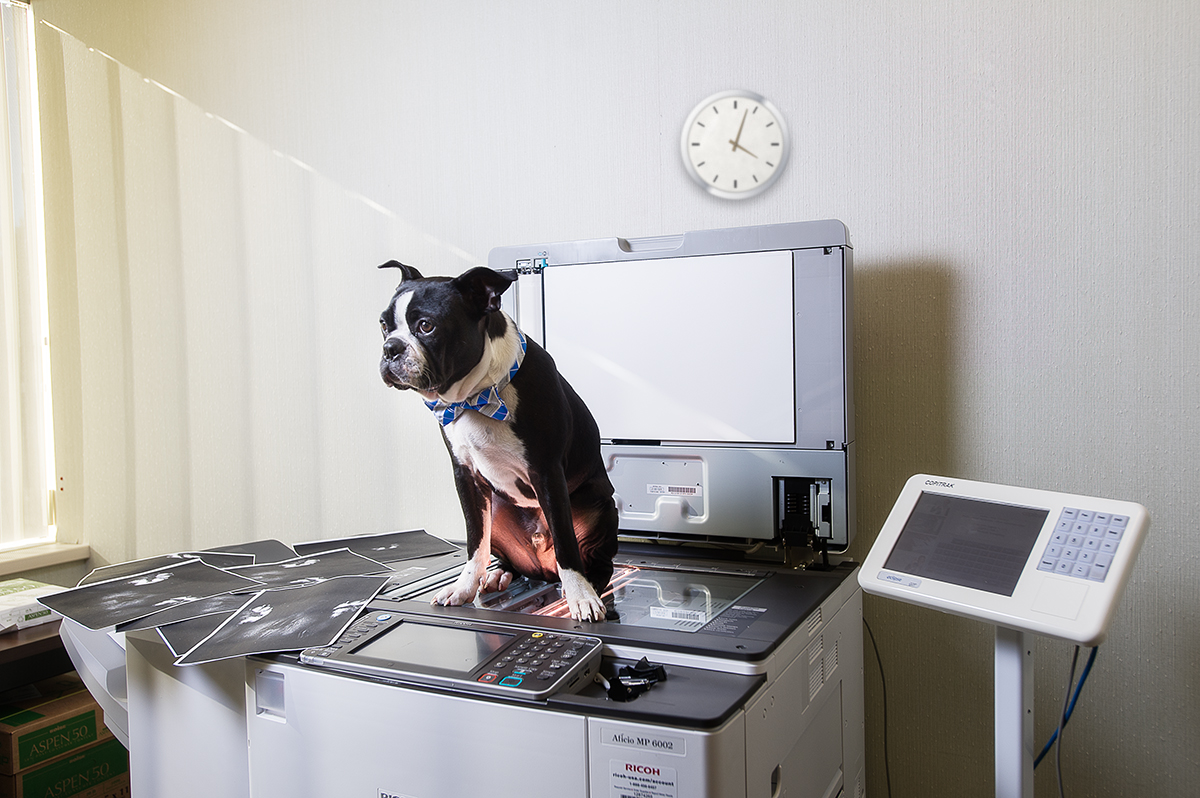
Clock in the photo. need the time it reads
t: 4:03
